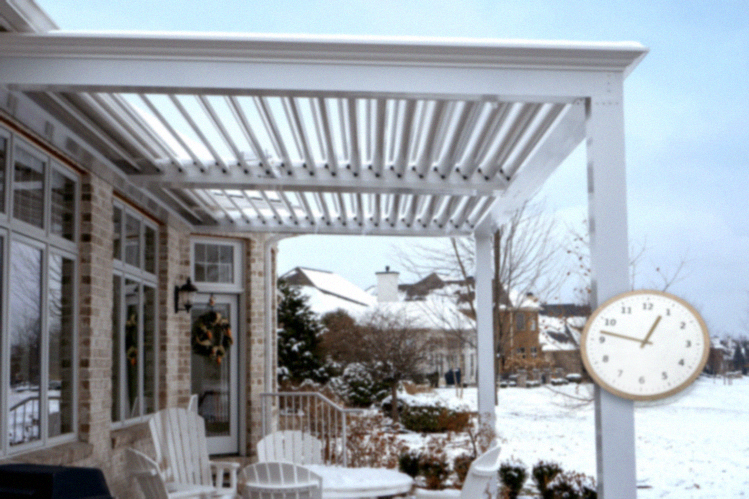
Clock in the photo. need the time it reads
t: 12:47
